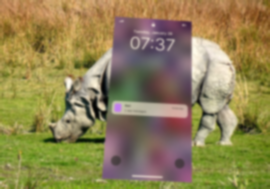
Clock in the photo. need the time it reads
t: 7:37
